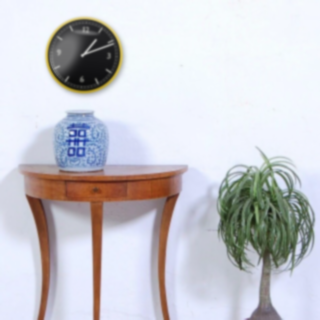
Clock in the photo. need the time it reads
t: 1:11
